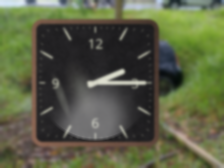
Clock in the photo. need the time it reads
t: 2:15
